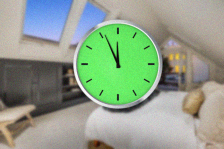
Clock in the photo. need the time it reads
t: 11:56
